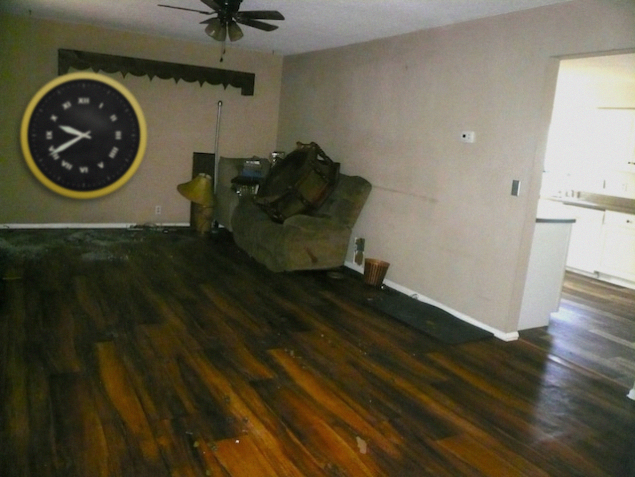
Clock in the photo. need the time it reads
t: 9:40
